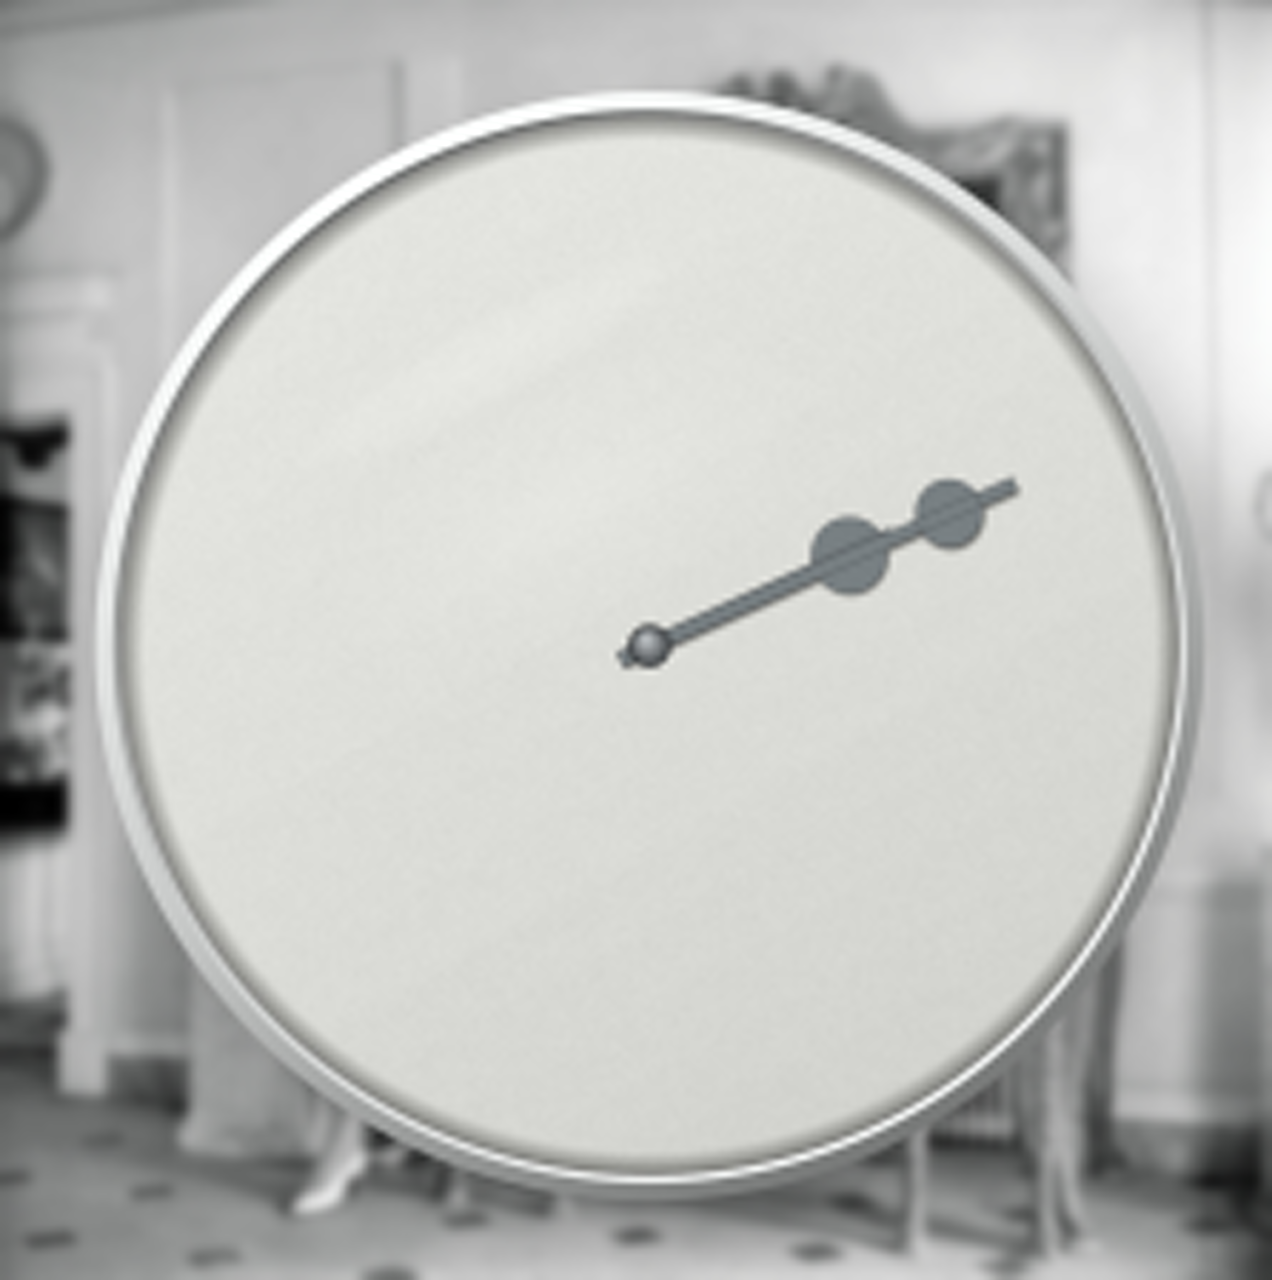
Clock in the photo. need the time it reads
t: 2:11
